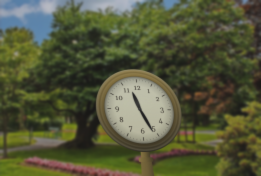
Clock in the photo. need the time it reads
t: 11:26
